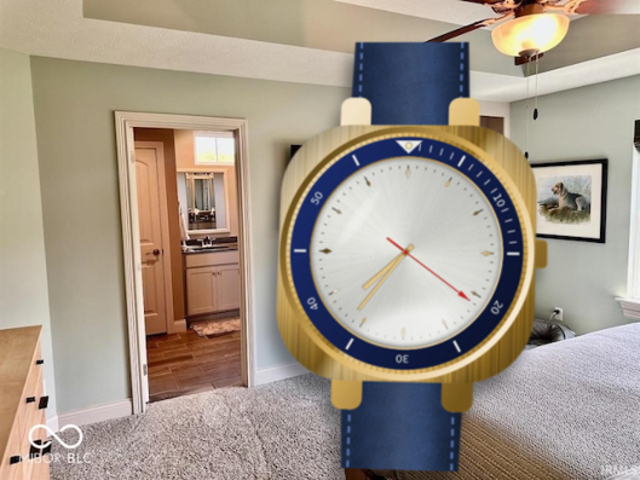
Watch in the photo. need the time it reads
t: 7:36:21
